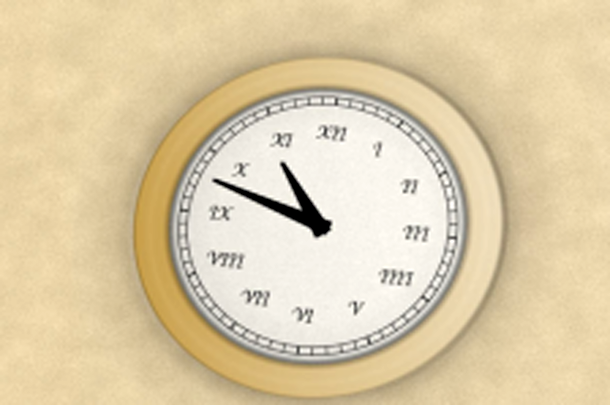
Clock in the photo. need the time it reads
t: 10:48
